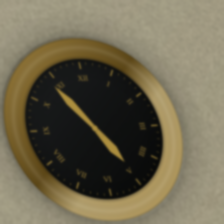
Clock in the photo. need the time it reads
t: 4:54
